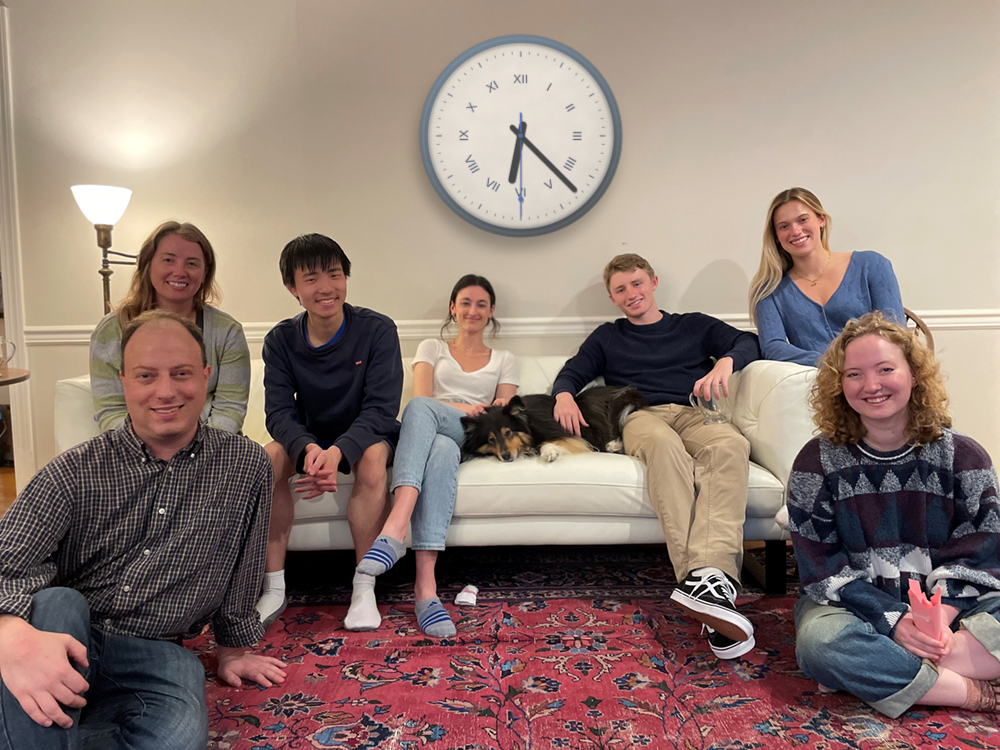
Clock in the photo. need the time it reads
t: 6:22:30
